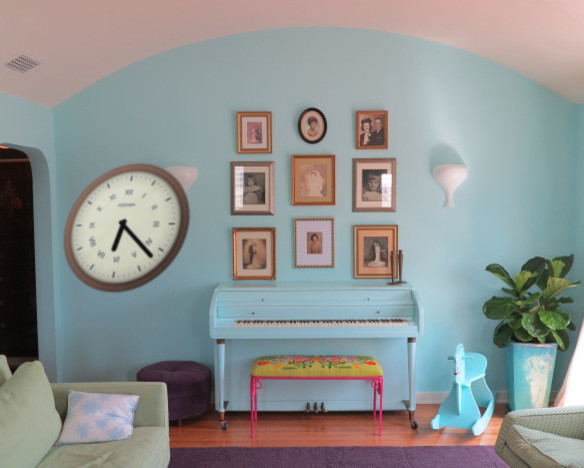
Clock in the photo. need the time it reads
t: 6:22
